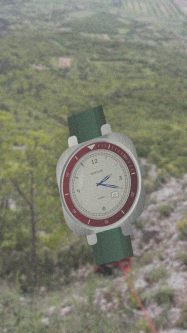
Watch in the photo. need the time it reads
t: 2:19
